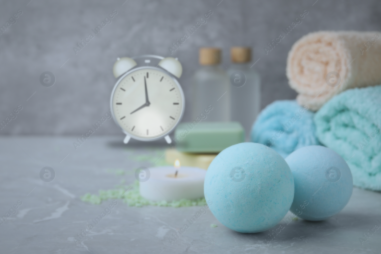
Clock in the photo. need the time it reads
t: 7:59
